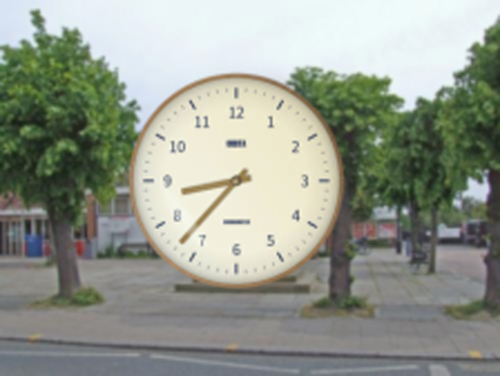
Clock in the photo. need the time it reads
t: 8:37
